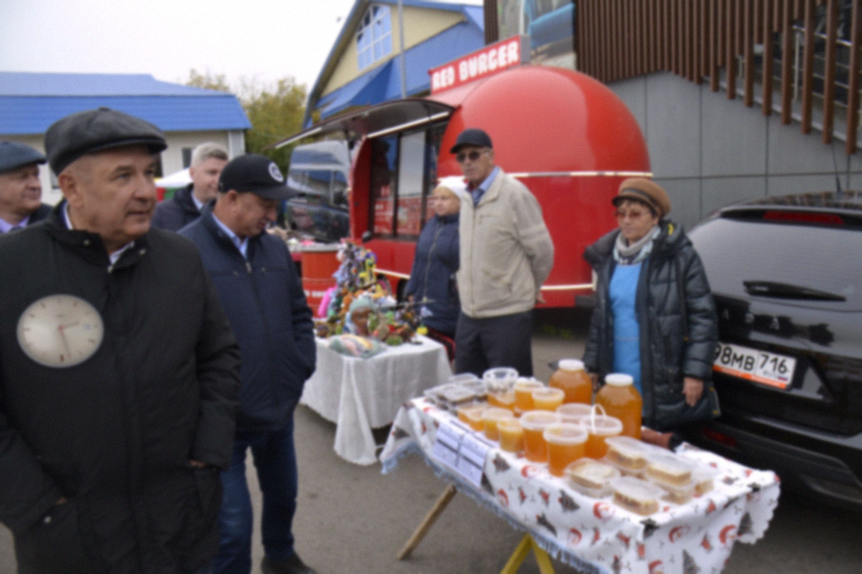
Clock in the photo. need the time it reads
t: 2:28
